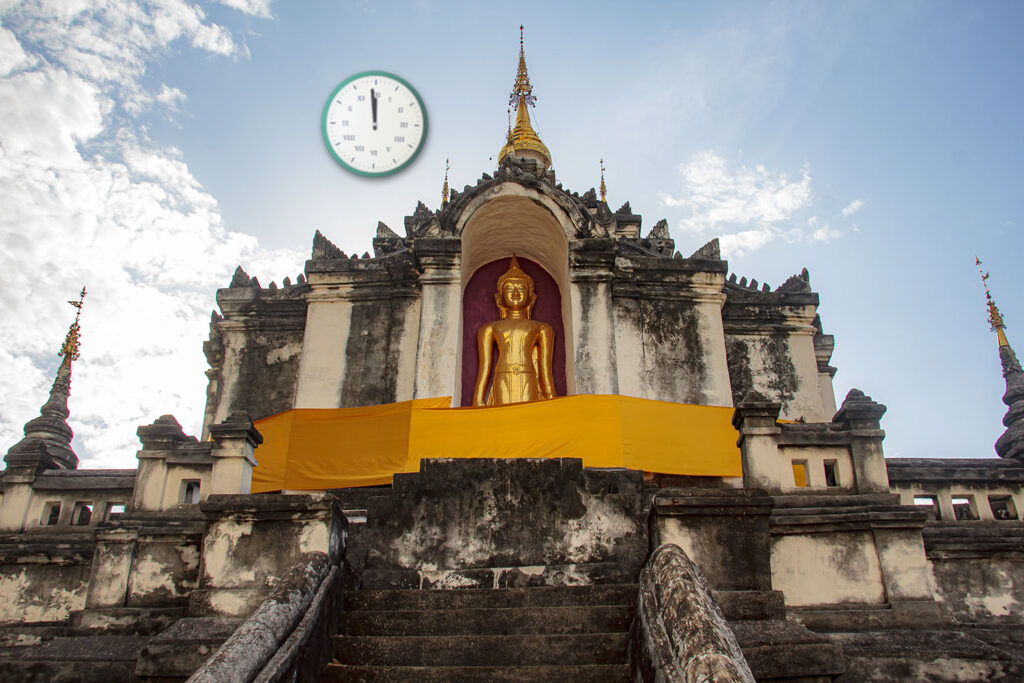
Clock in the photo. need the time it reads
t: 11:59
